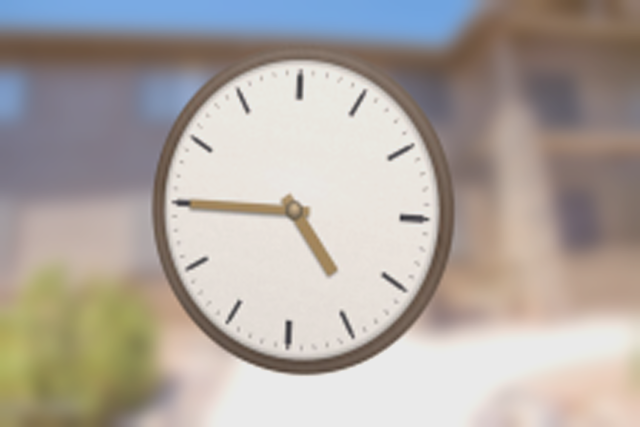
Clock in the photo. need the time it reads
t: 4:45
